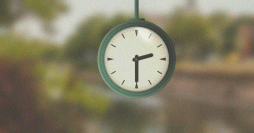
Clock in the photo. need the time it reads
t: 2:30
